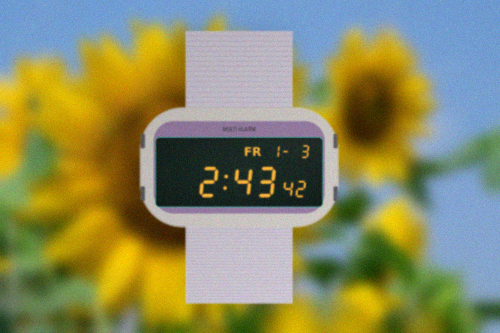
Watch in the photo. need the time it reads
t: 2:43:42
